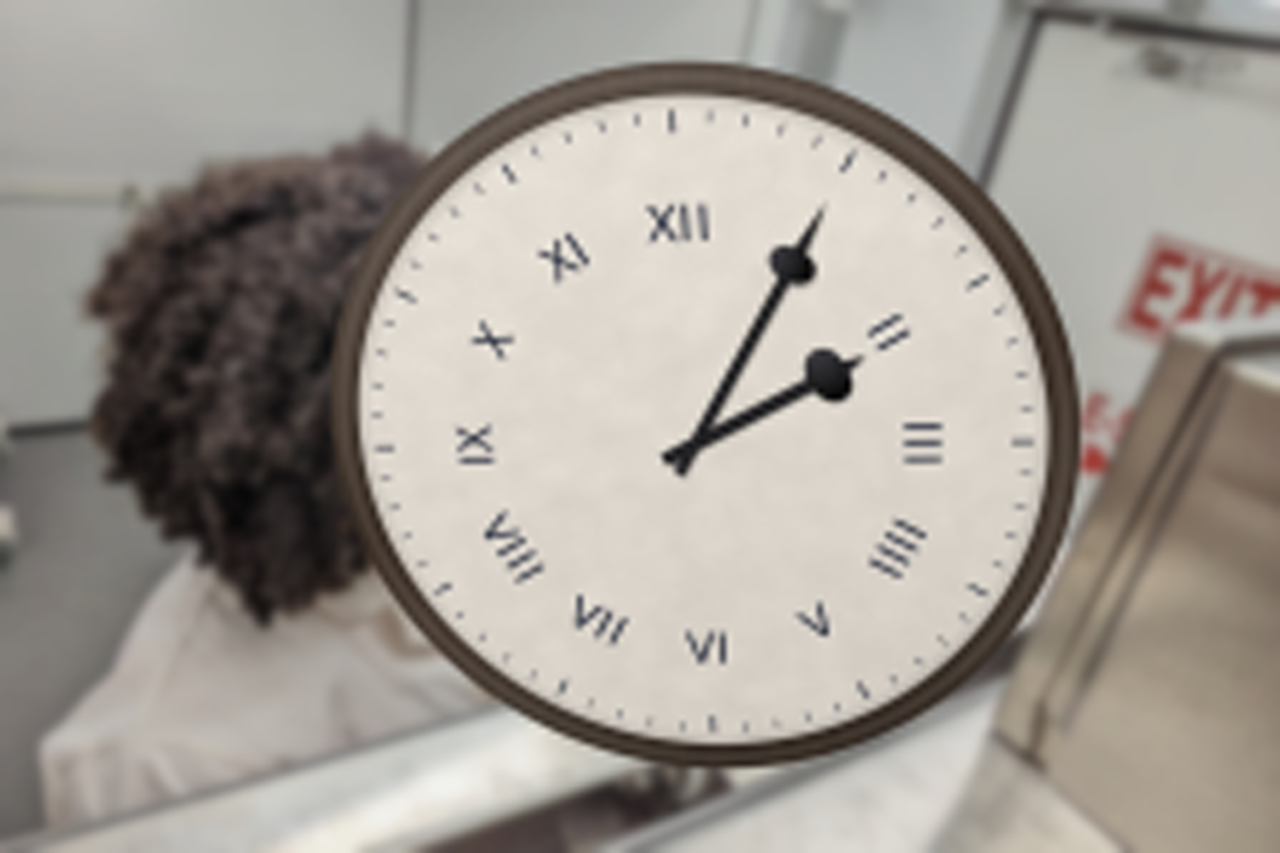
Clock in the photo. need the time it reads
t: 2:05
